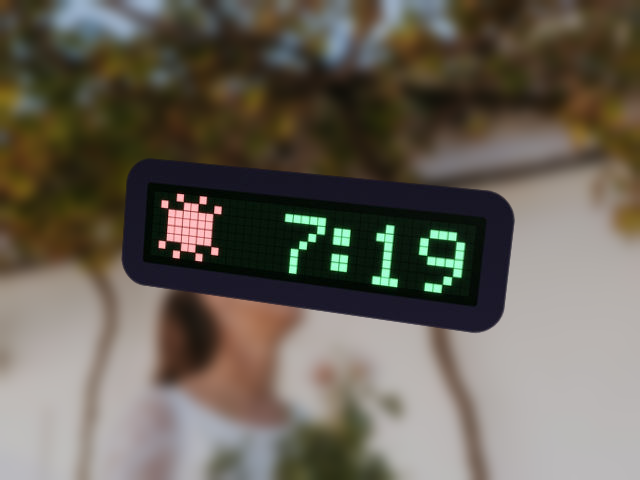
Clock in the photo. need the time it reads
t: 7:19
